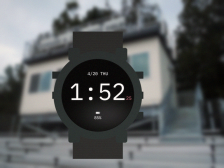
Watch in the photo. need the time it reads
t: 1:52
